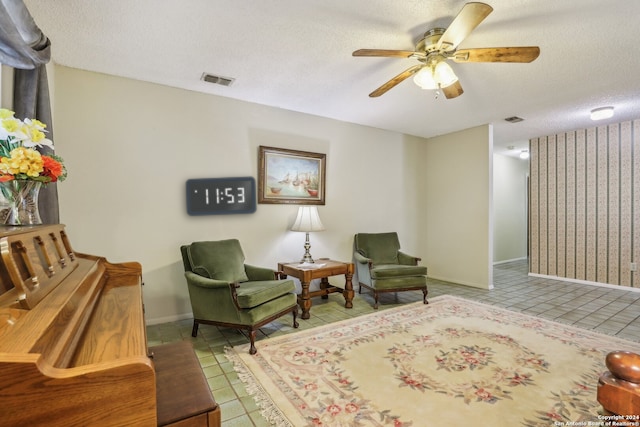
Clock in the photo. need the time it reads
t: 11:53
